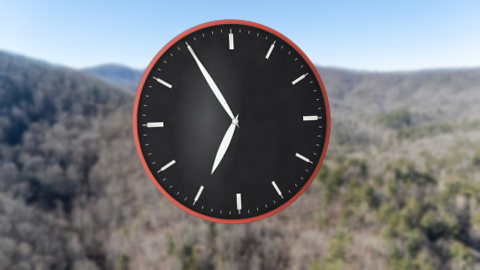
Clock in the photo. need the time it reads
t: 6:55
